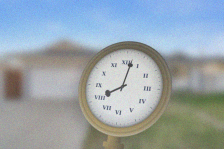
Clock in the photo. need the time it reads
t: 8:02
